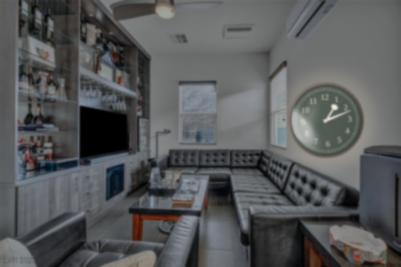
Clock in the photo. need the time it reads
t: 1:12
